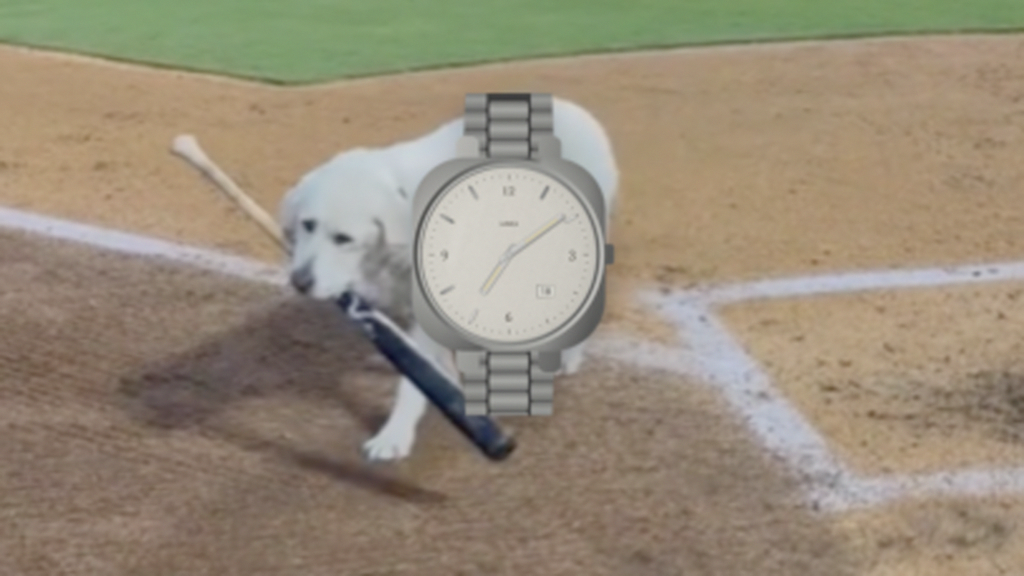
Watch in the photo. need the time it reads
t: 7:09
